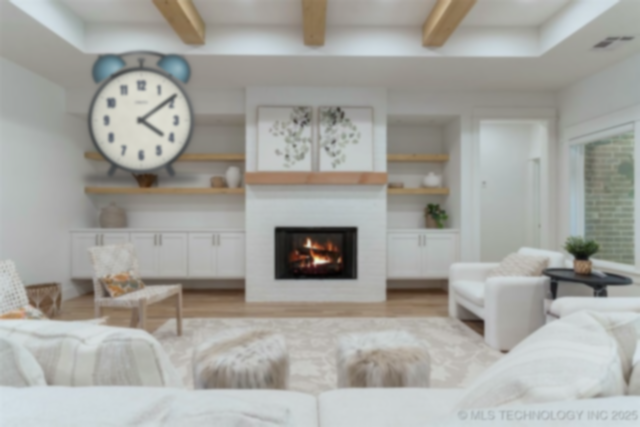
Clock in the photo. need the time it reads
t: 4:09
